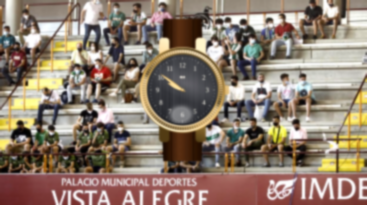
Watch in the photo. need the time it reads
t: 9:51
